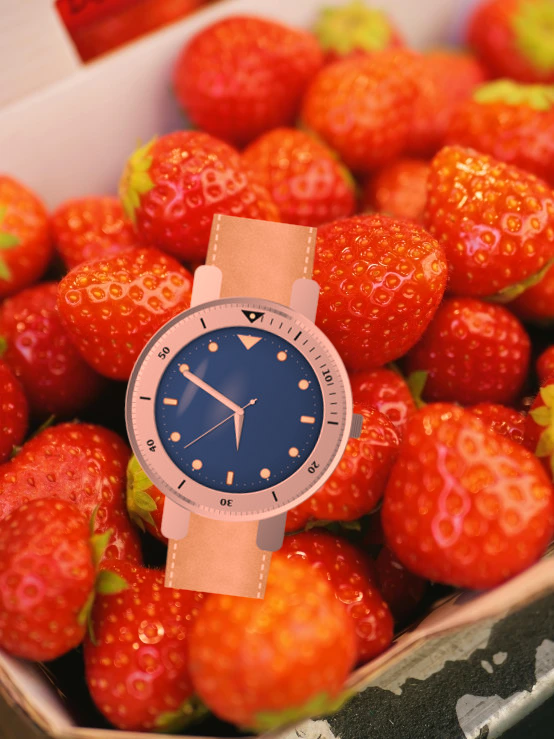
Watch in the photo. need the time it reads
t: 5:49:38
